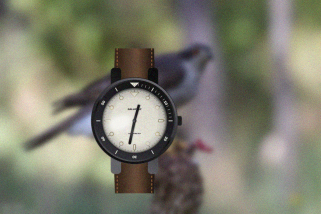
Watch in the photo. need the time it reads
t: 12:32
